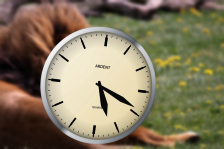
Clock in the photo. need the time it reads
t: 5:19
